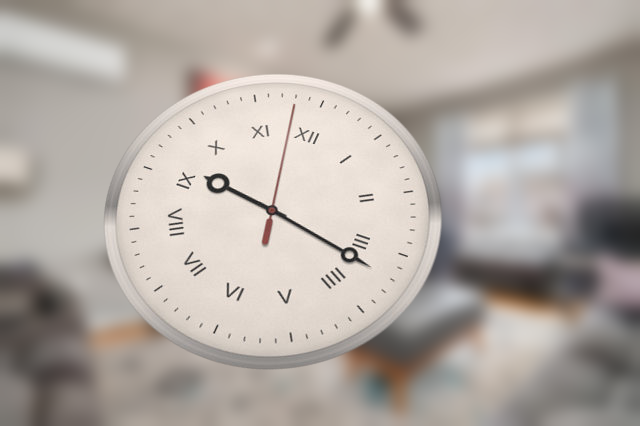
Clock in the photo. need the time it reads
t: 9:16:58
